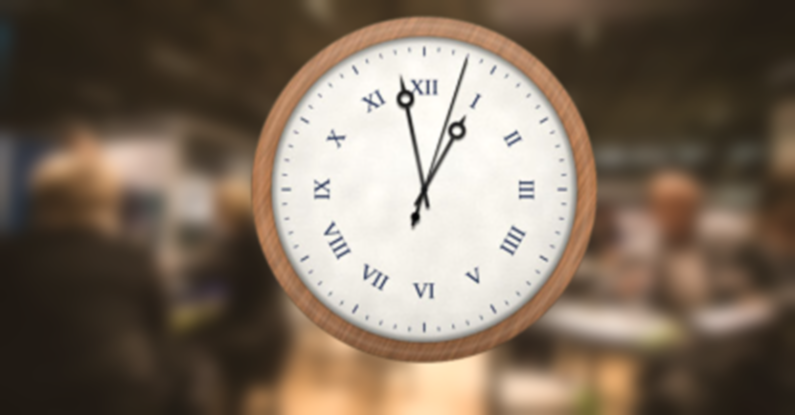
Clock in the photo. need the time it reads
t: 12:58:03
